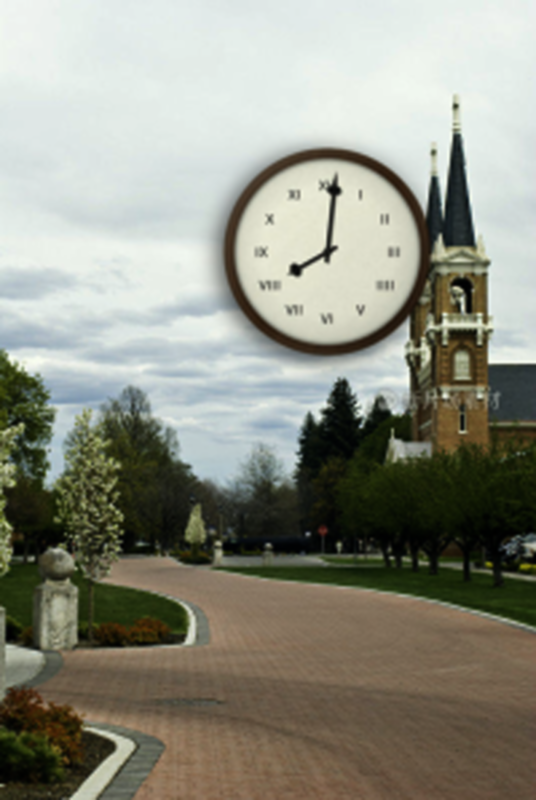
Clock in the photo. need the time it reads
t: 8:01
